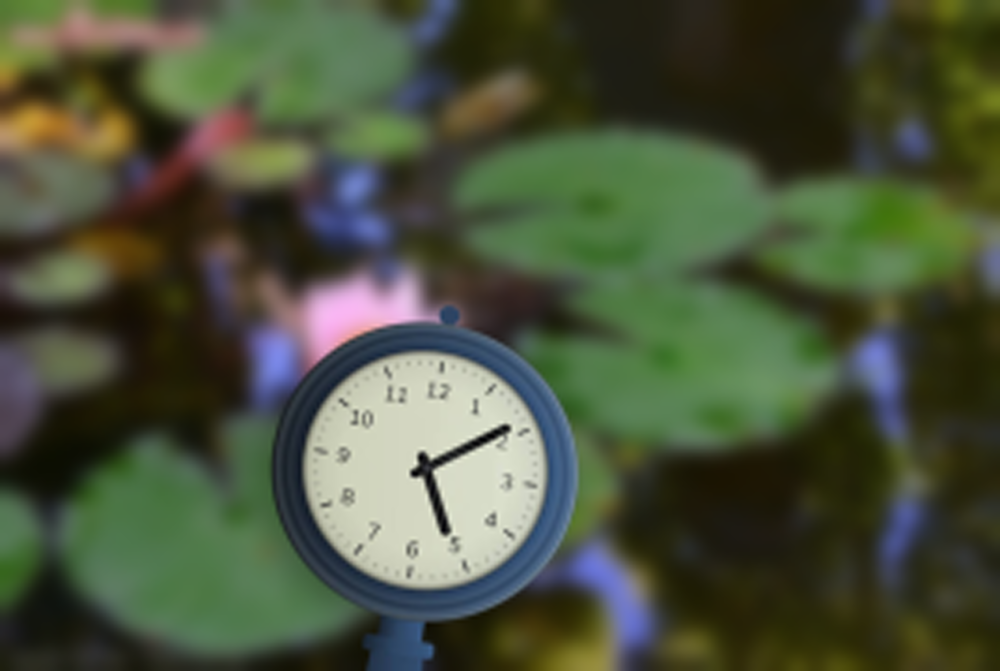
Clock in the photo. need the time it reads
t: 5:09
